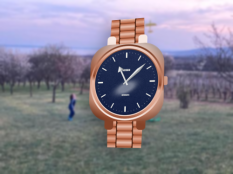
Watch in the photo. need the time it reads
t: 11:08
